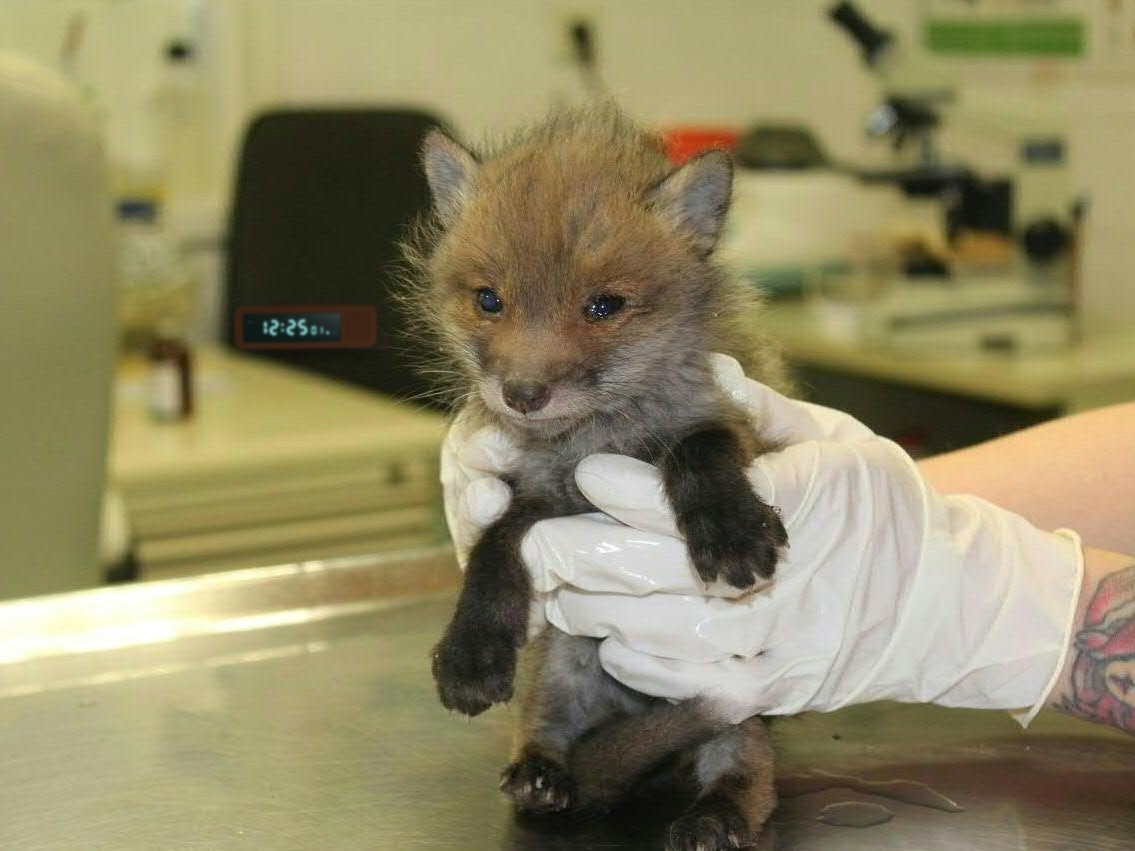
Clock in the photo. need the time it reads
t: 12:25
